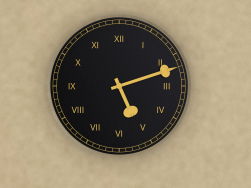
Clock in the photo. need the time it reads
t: 5:12
